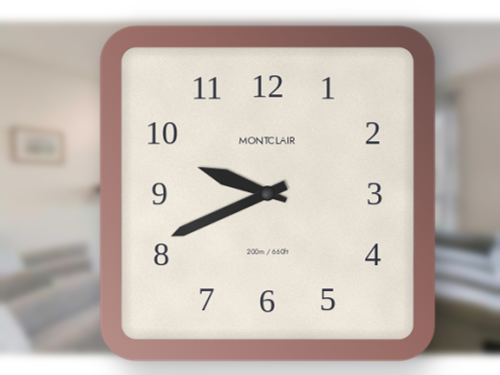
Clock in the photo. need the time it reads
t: 9:41
